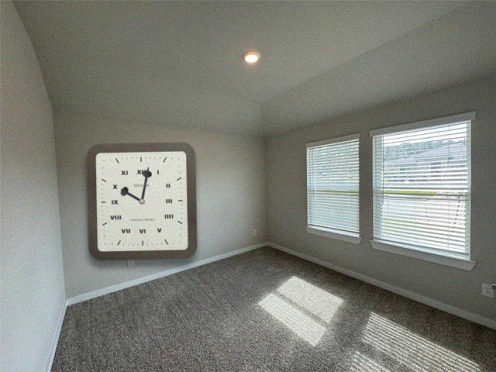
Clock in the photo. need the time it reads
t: 10:02
